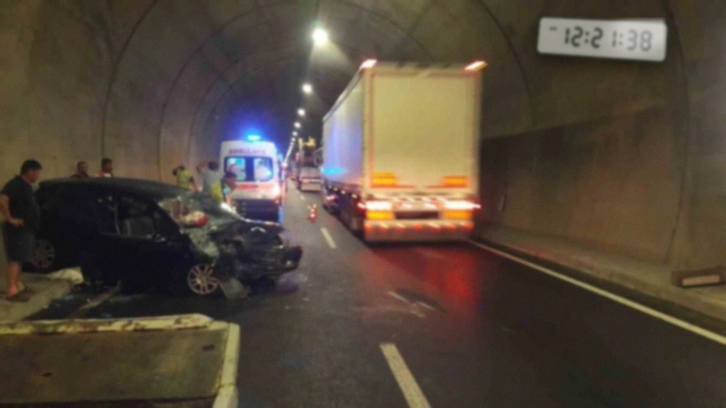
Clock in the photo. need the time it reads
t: 12:21:38
